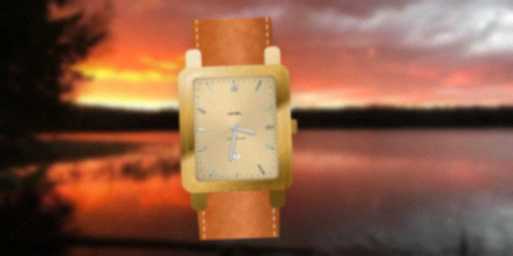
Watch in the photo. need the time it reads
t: 3:32
